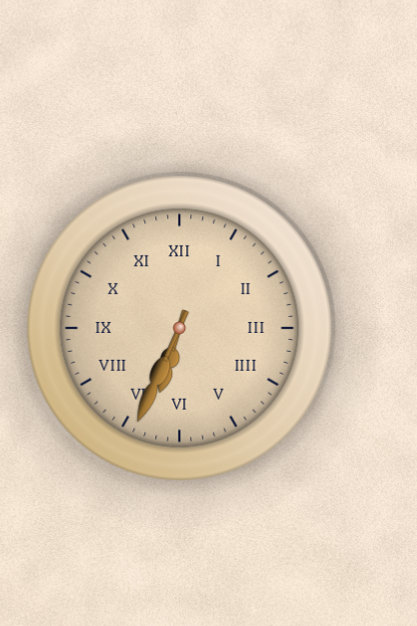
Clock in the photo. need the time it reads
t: 6:34
